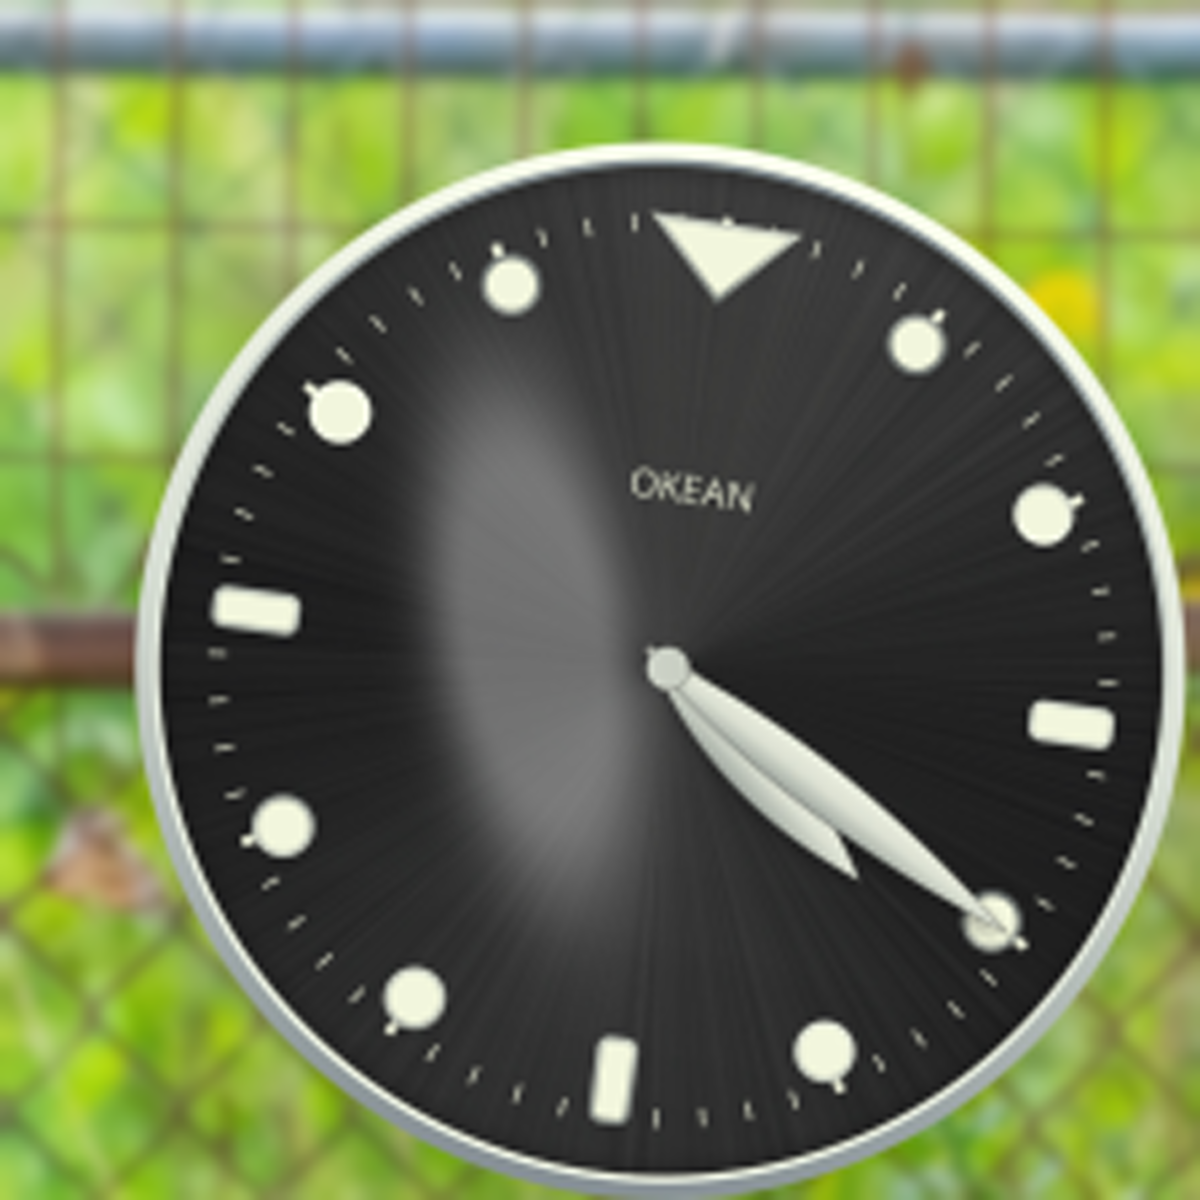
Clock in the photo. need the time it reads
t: 4:20
